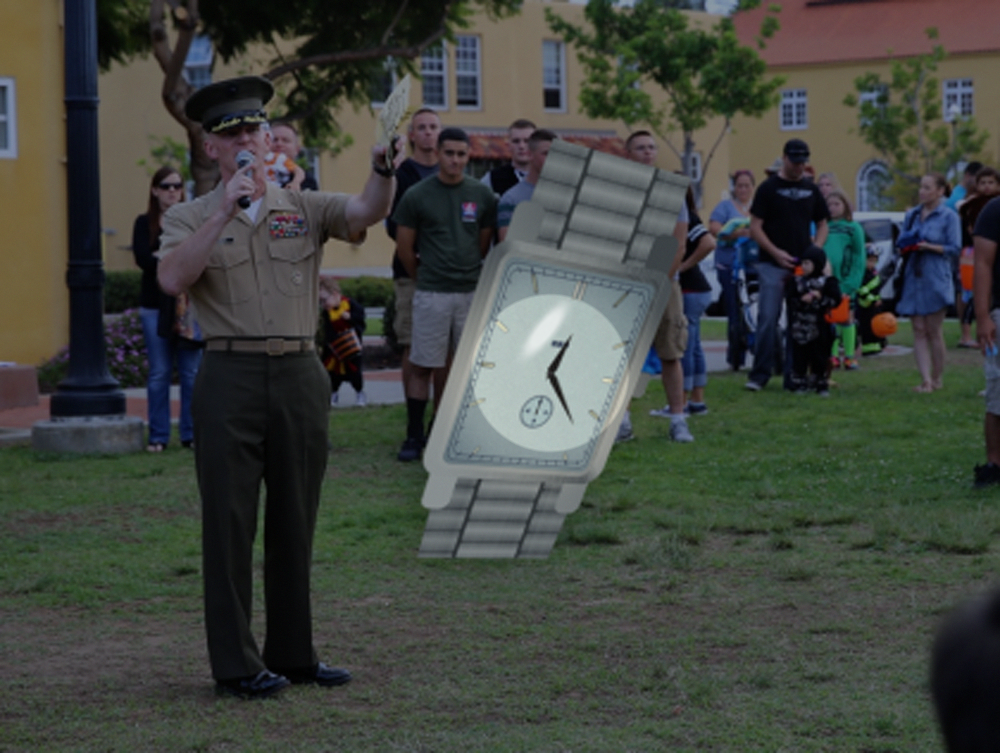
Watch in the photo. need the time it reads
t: 12:23
